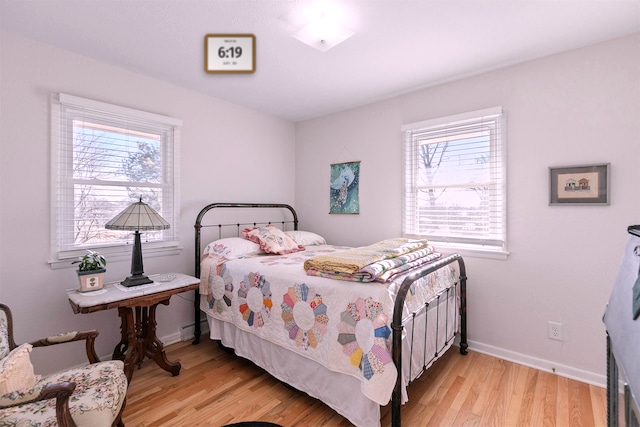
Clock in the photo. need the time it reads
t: 6:19
